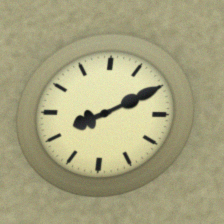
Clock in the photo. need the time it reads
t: 8:10
